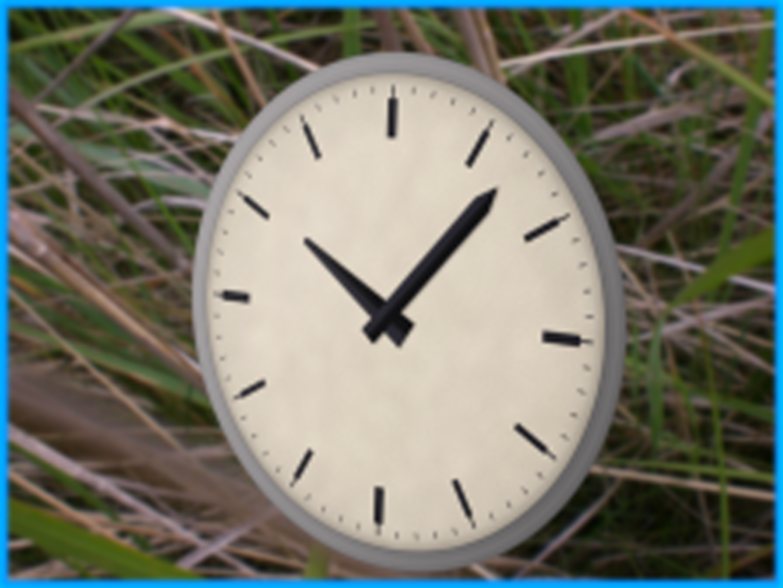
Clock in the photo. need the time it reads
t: 10:07
